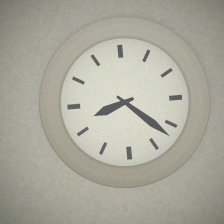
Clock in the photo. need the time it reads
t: 8:22
